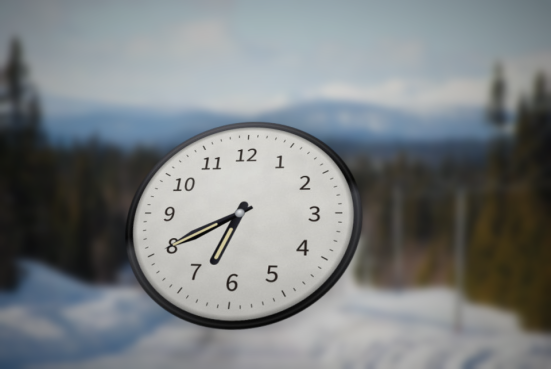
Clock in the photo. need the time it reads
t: 6:40
